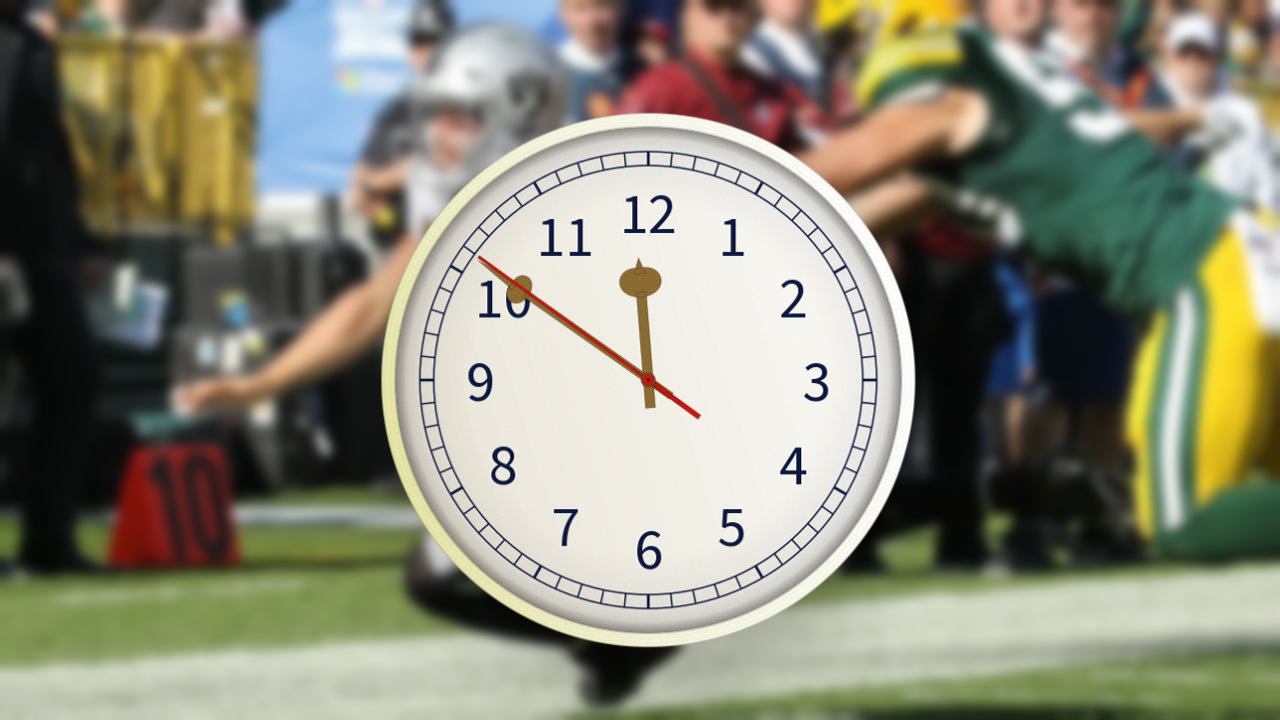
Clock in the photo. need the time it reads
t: 11:50:51
